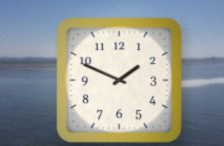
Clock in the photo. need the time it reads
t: 1:49
